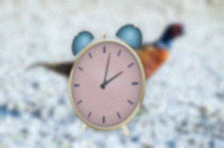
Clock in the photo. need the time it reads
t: 2:02
